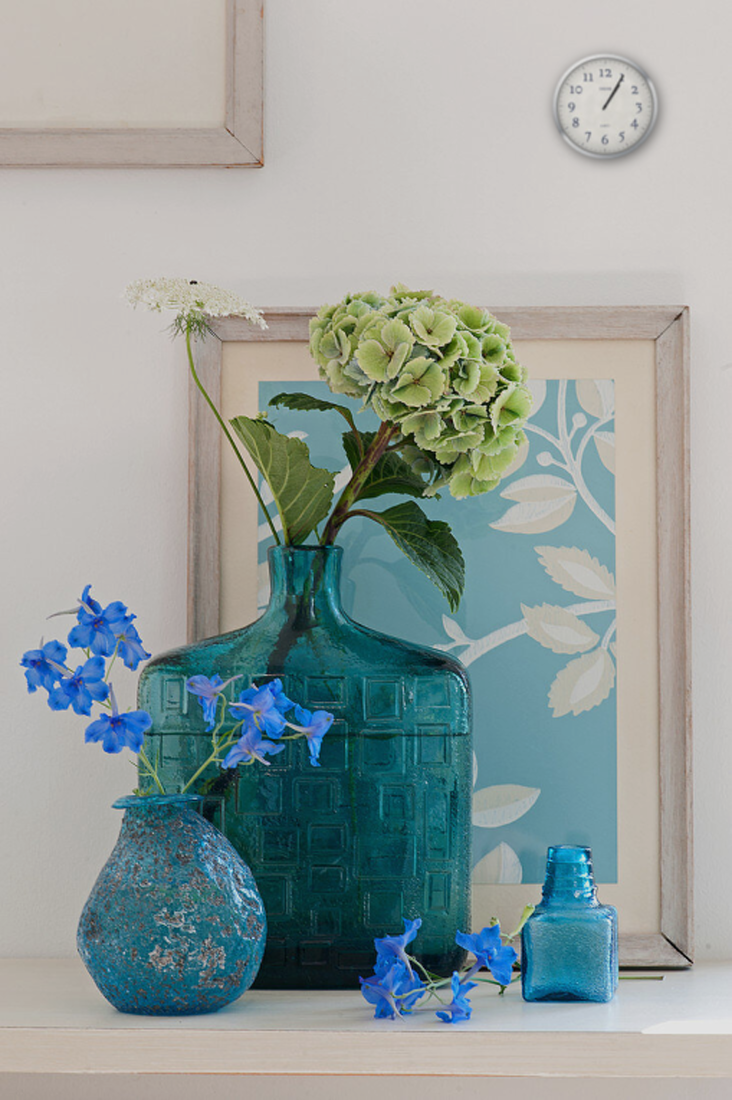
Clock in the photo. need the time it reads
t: 1:05
